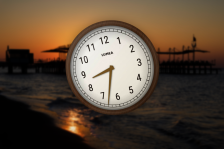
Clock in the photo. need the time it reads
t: 8:33
